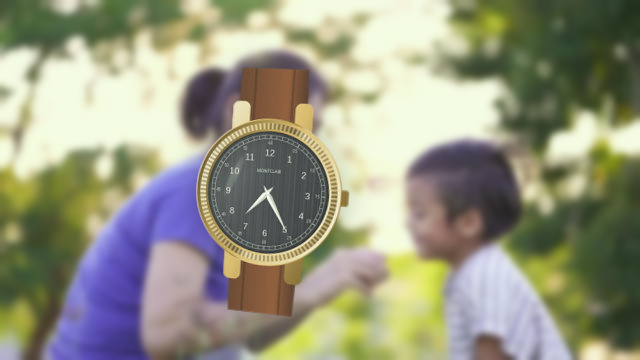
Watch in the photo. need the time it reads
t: 7:25
